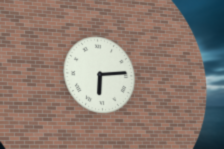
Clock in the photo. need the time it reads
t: 6:14
